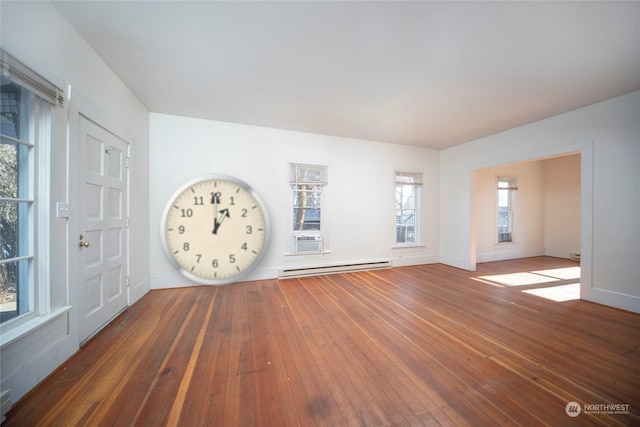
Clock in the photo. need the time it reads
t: 1:00
